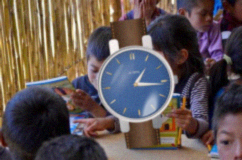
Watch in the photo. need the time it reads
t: 1:16
